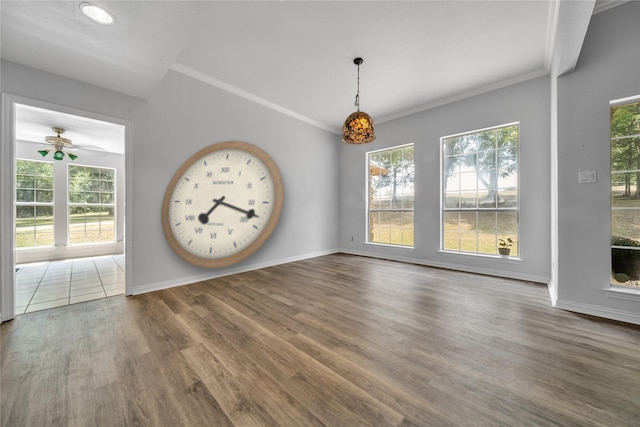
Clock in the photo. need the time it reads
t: 7:18
